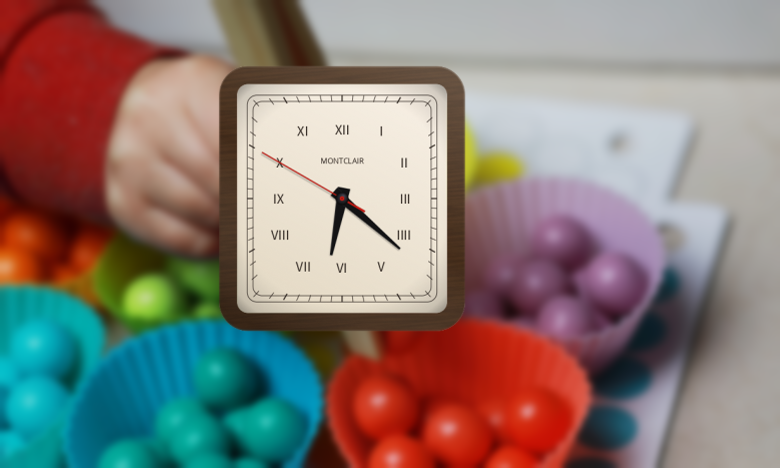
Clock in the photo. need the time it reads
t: 6:21:50
